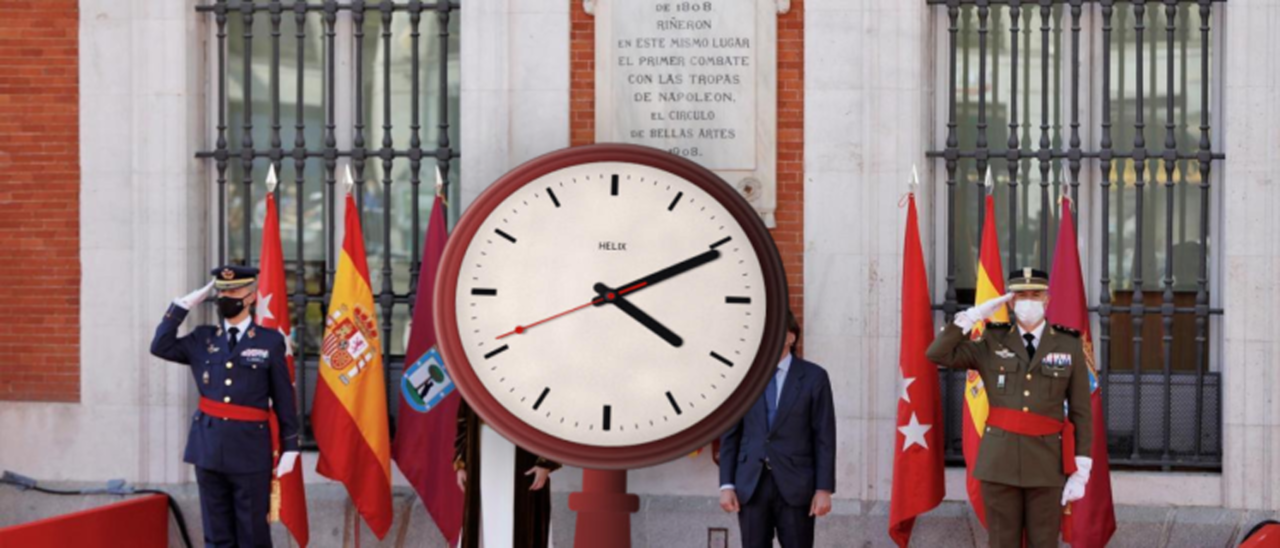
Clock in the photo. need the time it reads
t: 4:10:41
